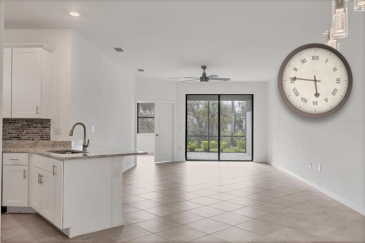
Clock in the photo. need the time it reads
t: 5:46
